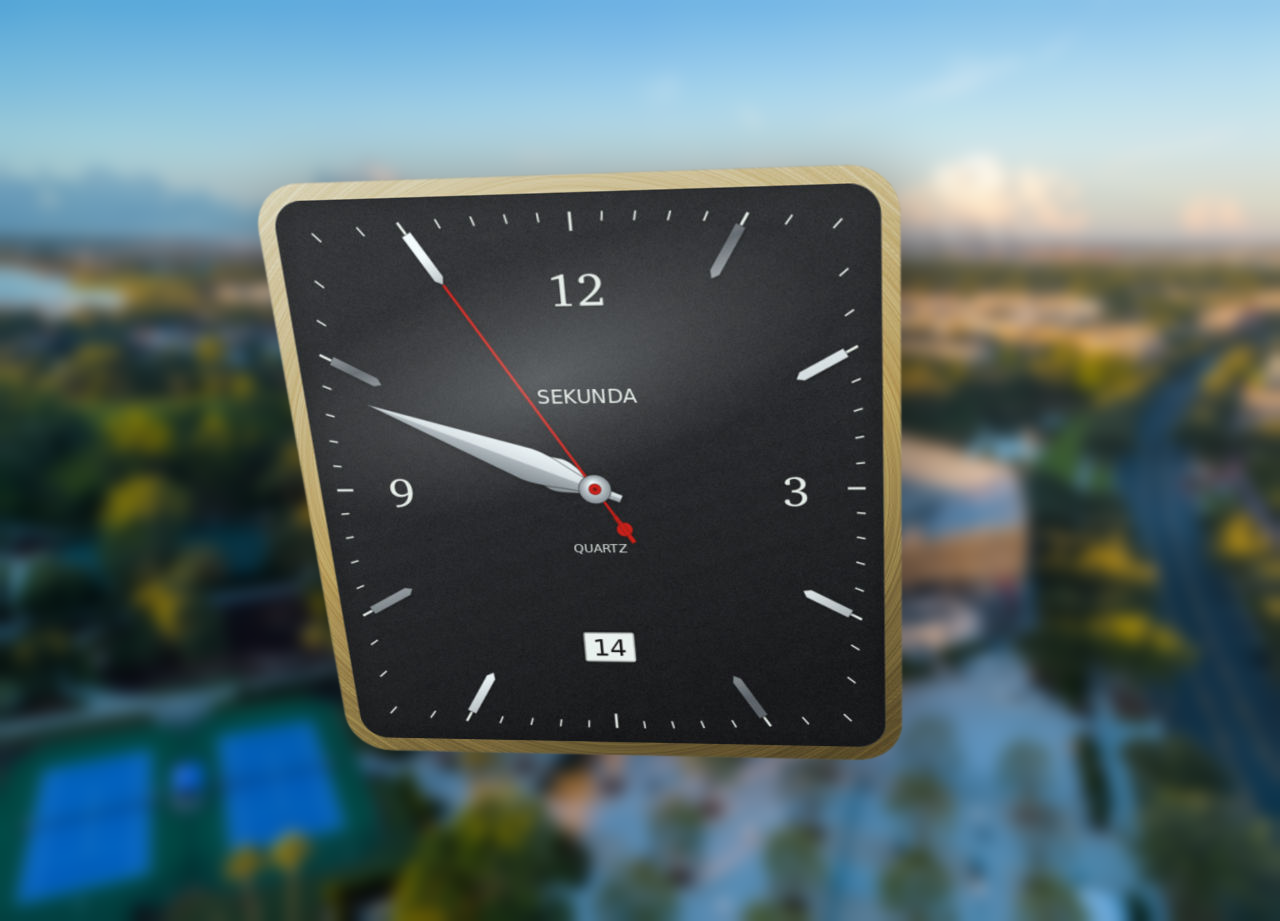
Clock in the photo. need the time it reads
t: 9:48:55
